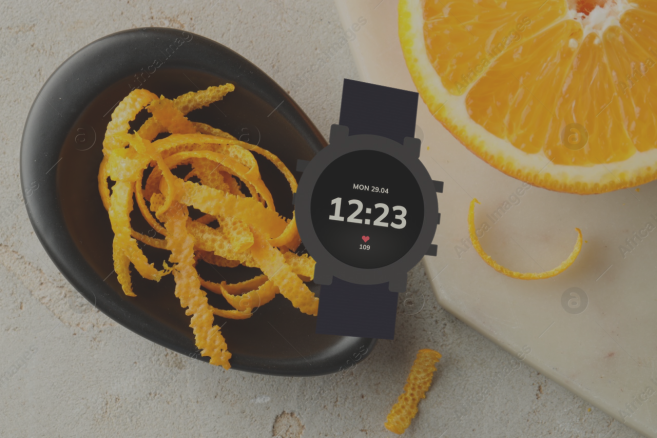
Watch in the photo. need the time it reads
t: 12:23
